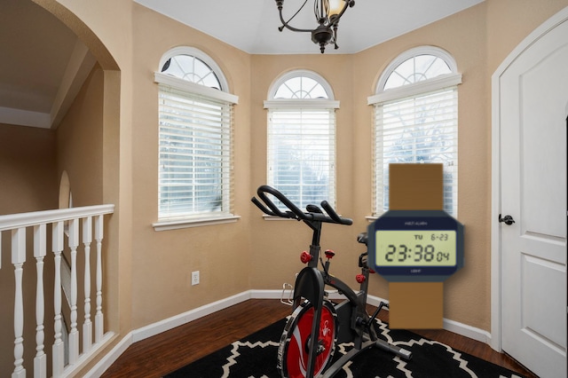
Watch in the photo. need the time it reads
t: 23:38:04
